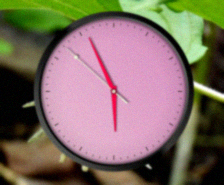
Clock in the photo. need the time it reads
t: 5:55:52
